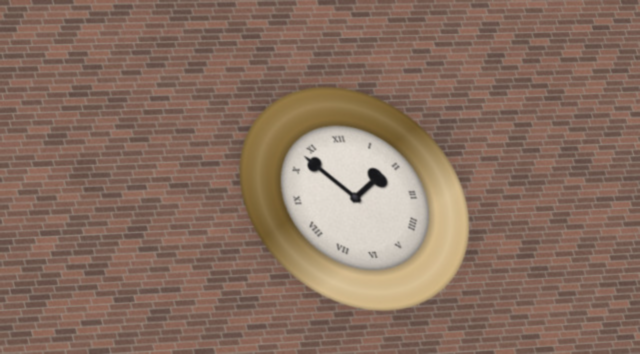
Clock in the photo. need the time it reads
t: 1:53
